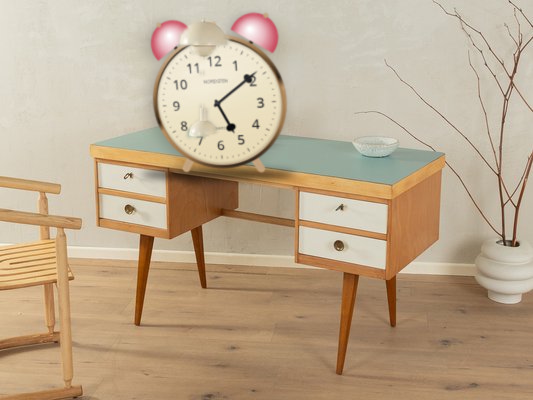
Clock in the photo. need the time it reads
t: 5:09
